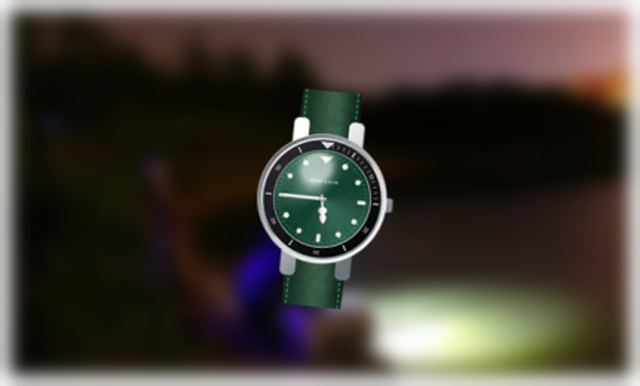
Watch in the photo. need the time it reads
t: 5:45
